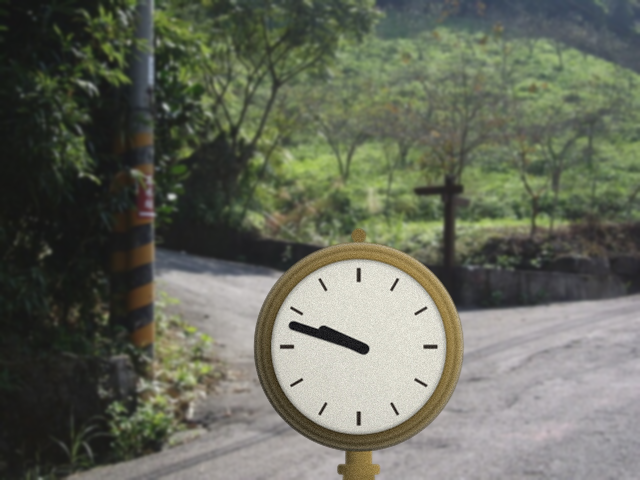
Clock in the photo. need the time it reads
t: 9:48
